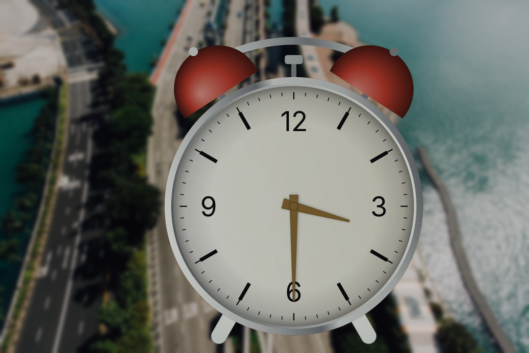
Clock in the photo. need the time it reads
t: 3:30
